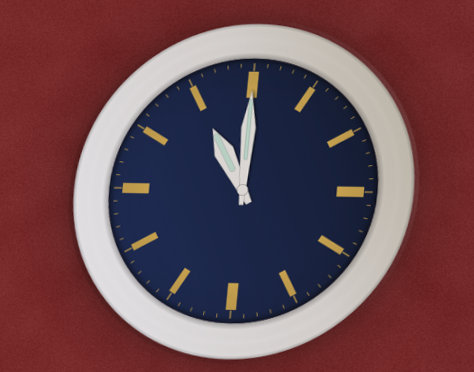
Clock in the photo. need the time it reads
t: 11:00
